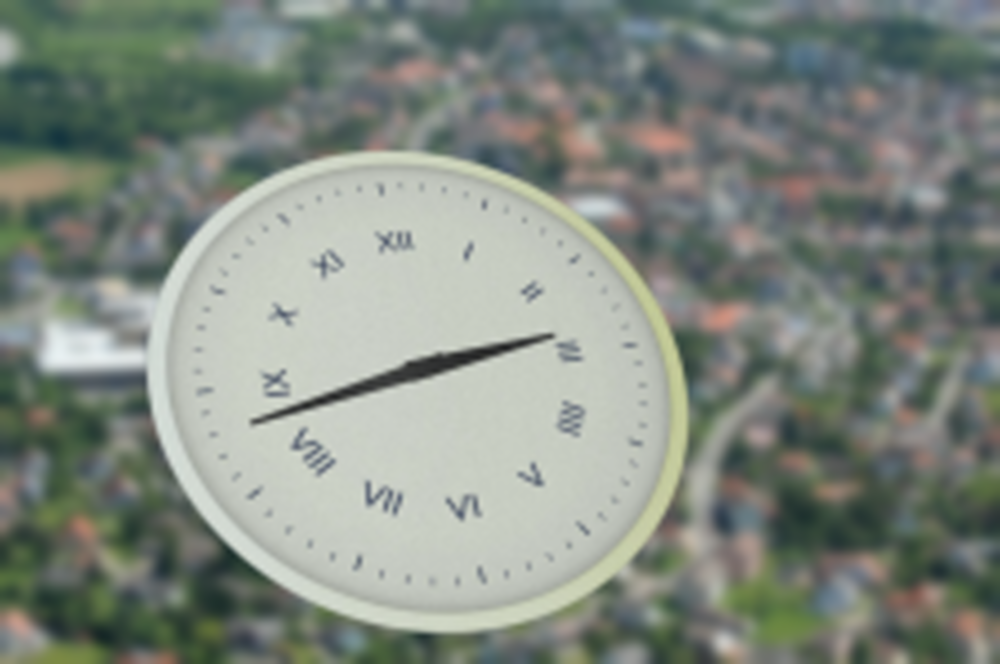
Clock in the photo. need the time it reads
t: 2:43
